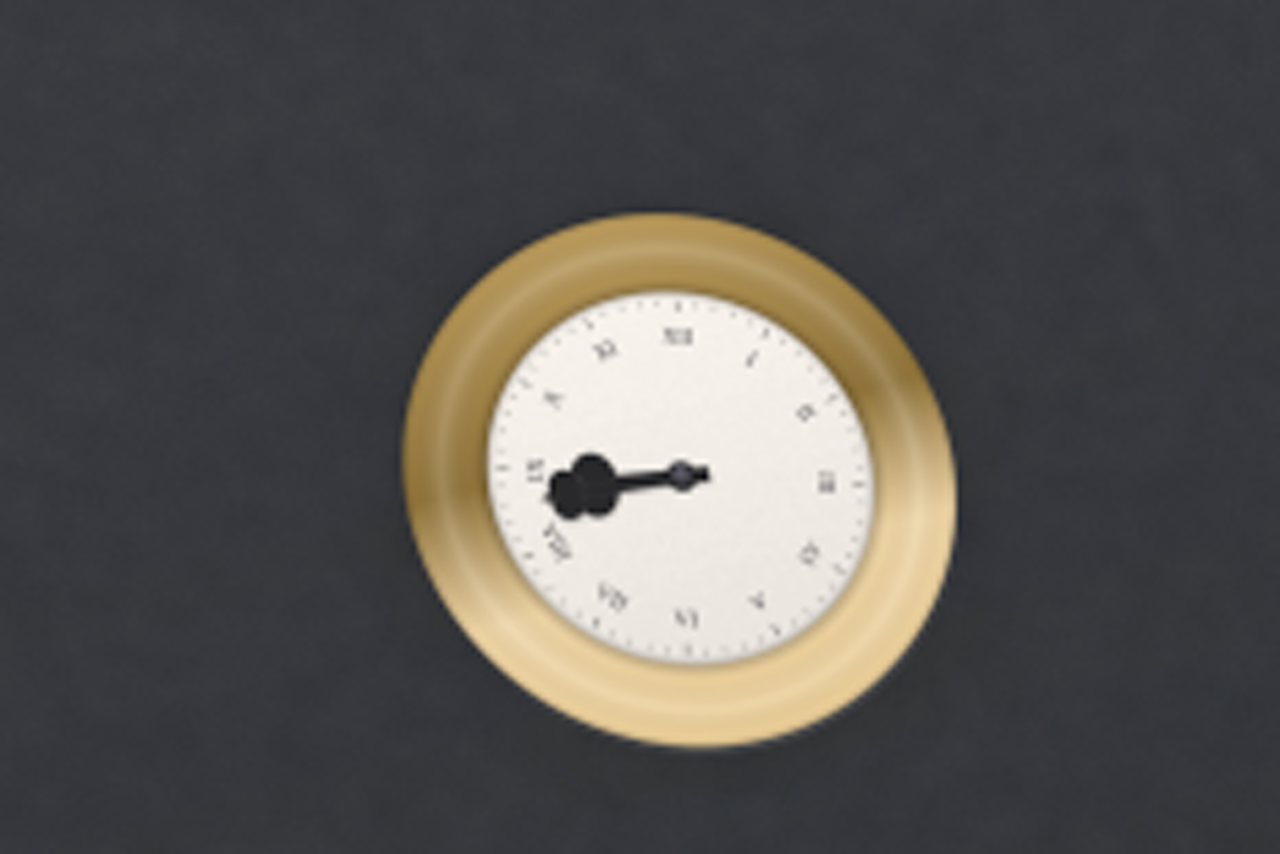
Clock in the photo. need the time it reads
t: 8:43
